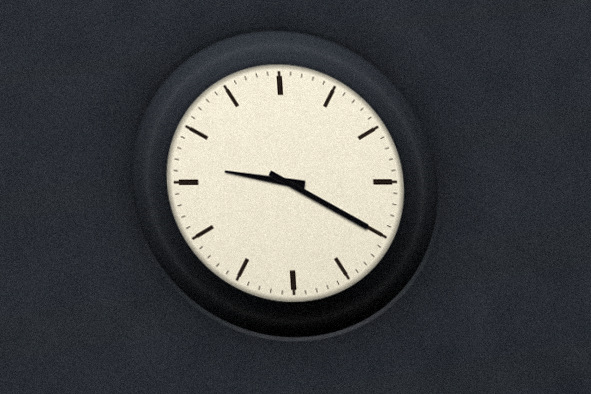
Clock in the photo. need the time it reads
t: 9:20
